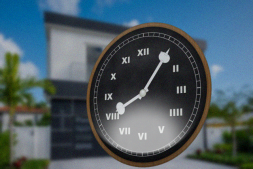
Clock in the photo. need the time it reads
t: 8:06
